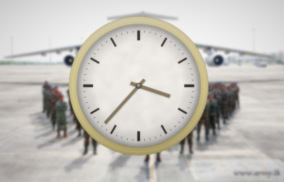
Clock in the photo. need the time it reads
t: 3:37
